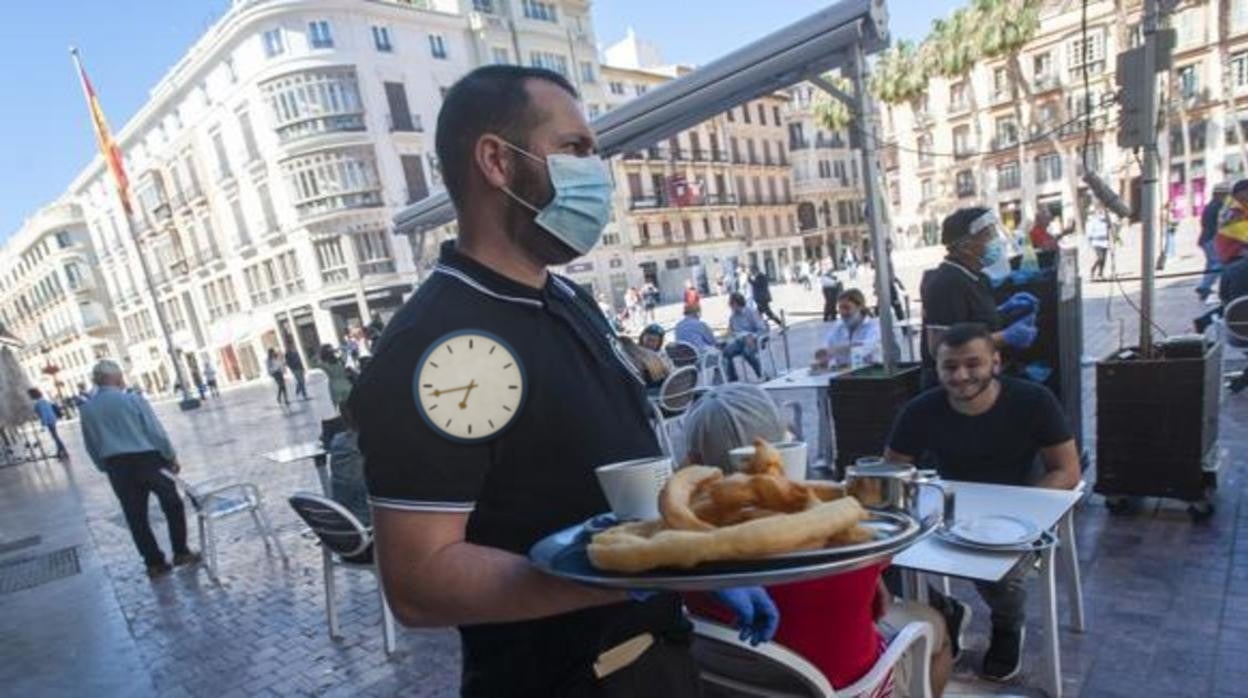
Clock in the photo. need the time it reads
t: 6:43
